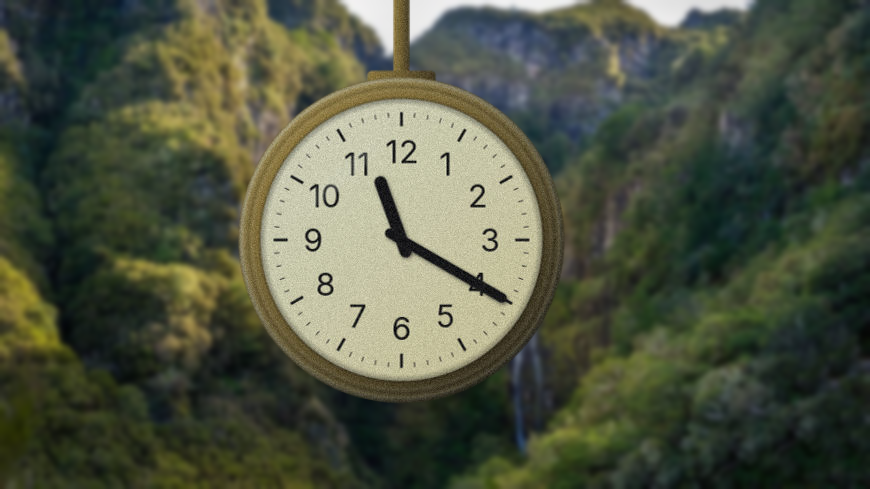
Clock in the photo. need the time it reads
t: 11:20
